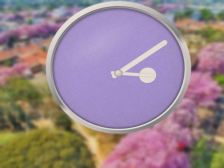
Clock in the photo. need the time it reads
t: 3:09
